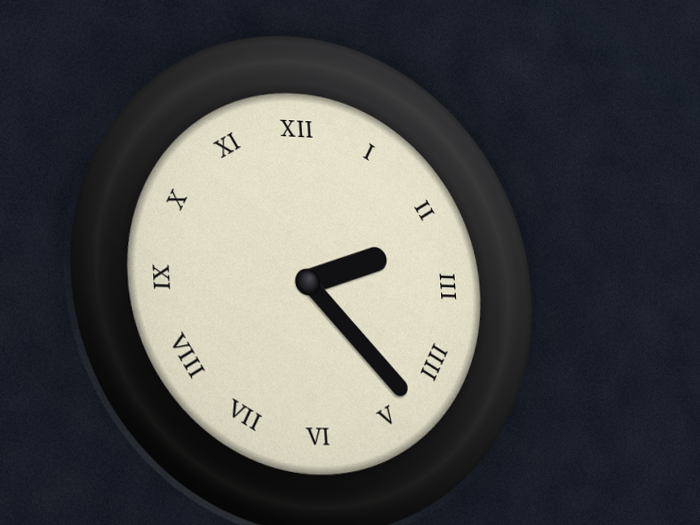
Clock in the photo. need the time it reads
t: 2:23
